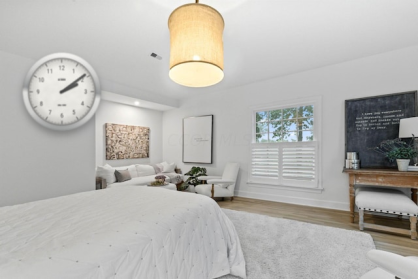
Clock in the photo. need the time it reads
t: 2:09
